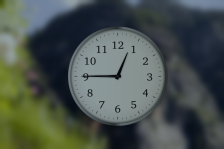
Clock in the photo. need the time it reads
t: 12:45
